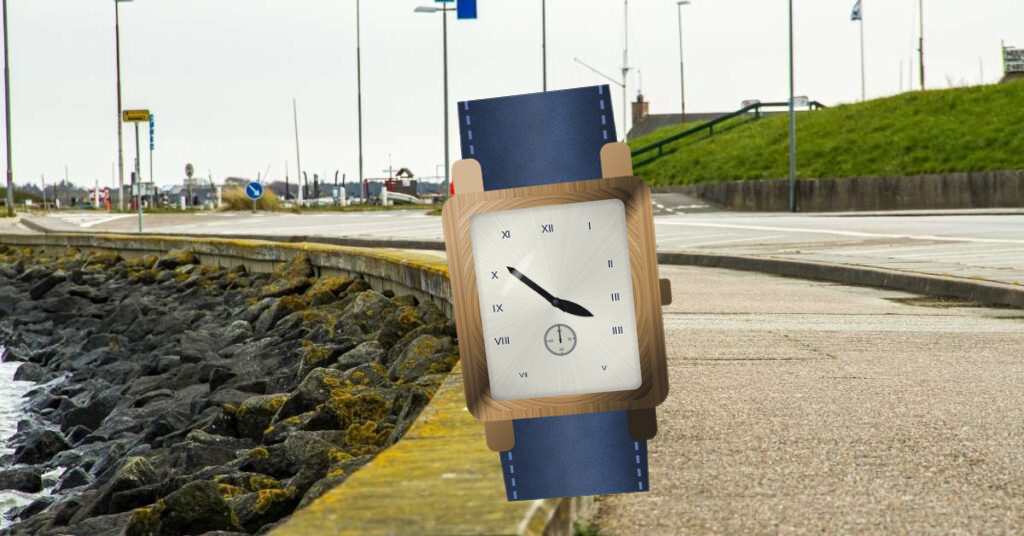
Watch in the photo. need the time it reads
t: 3:52
